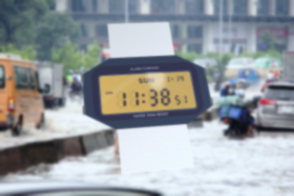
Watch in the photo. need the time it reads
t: 11:38
